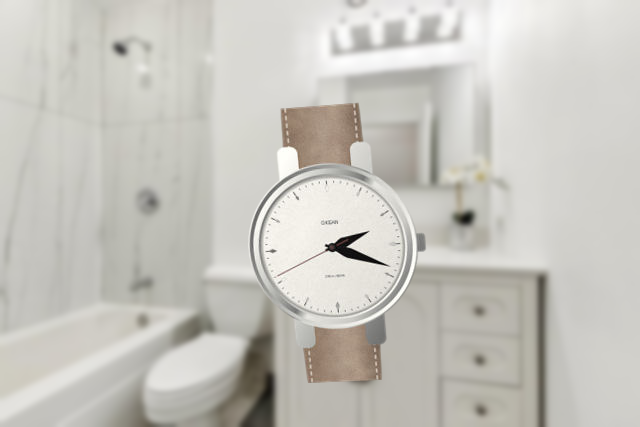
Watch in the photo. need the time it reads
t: 2:18:41
